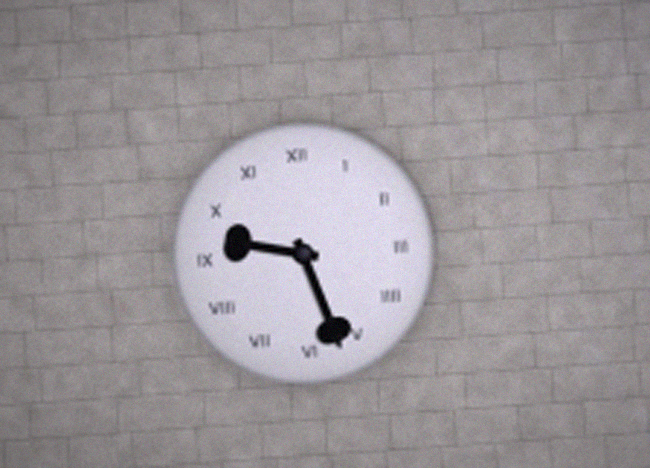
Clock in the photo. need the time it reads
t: 9:27
